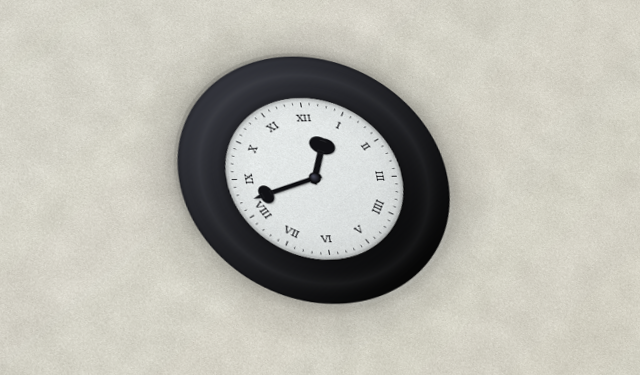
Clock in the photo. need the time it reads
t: 12:42
